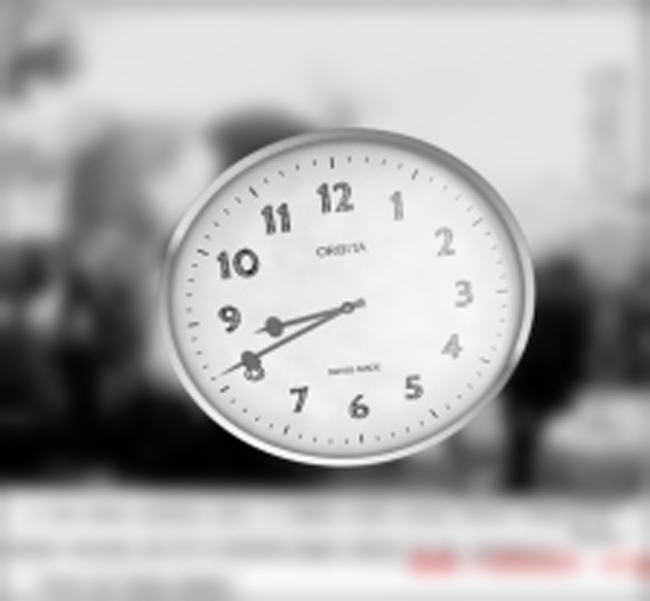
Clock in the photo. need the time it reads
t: 8:41
